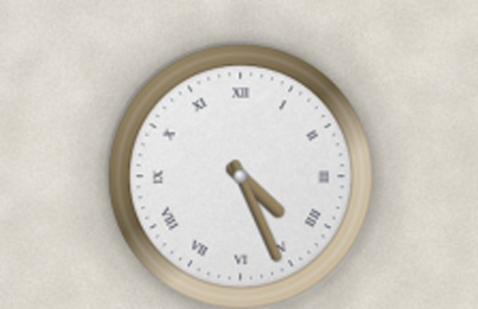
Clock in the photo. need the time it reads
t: 4:26
